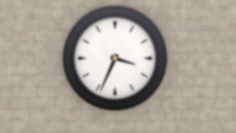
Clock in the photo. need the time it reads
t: 3:34
